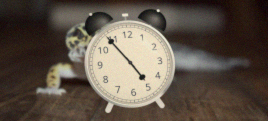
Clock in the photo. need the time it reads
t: 4:54
